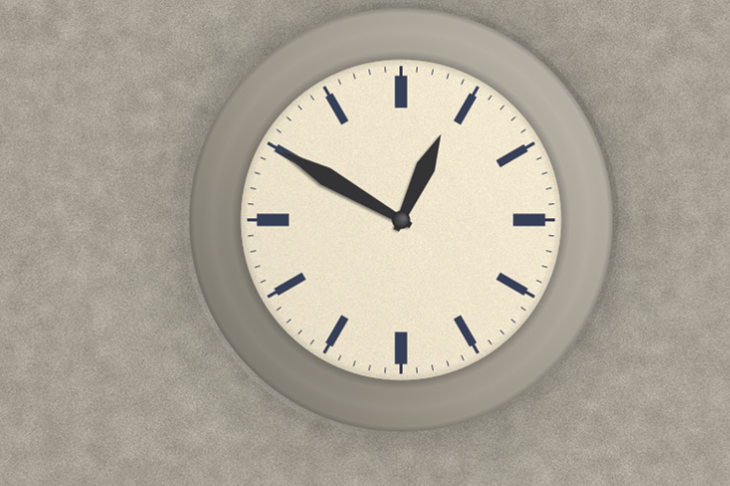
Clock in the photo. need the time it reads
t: 12:50
